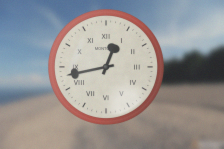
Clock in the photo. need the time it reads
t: 12:43
